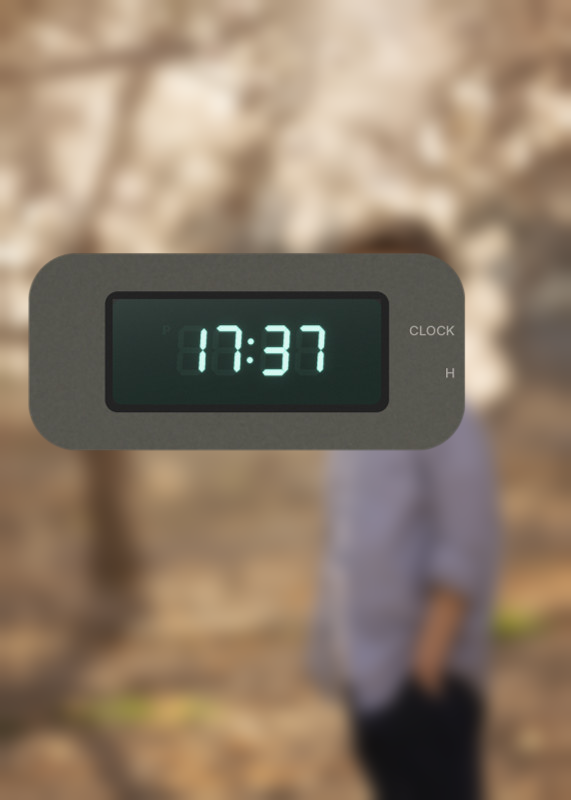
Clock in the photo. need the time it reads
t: 17:37
